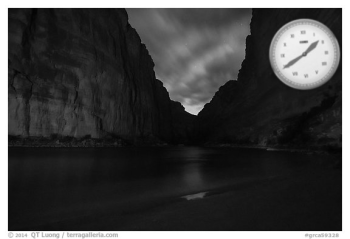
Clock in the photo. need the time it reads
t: 1:40
